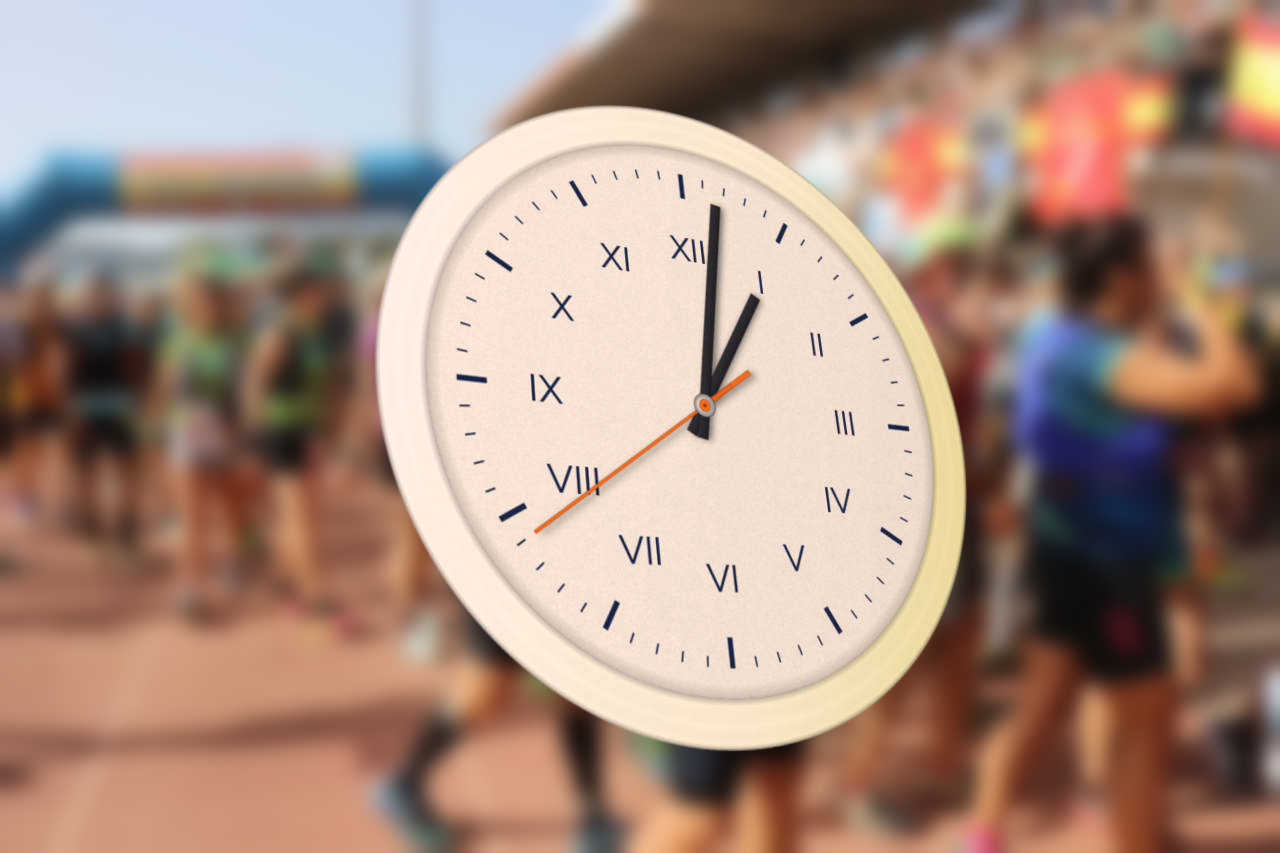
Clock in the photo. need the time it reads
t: 1:01:39
